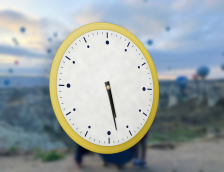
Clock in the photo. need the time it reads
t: 5:28
